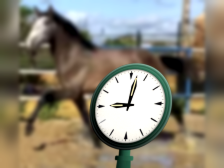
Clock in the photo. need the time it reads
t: 9:02
